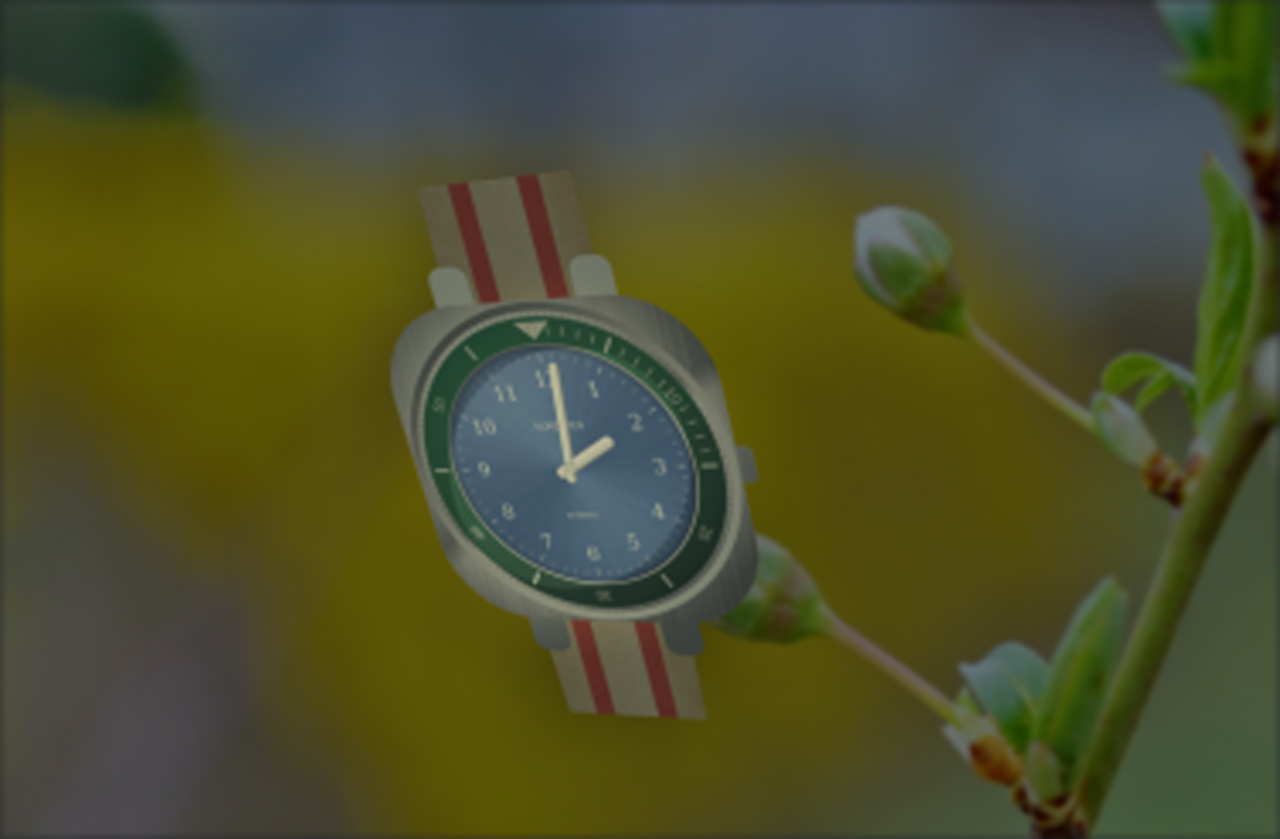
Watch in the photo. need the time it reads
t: 2:01
